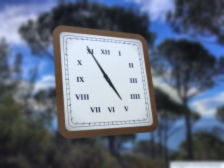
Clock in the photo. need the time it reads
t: 4:55
